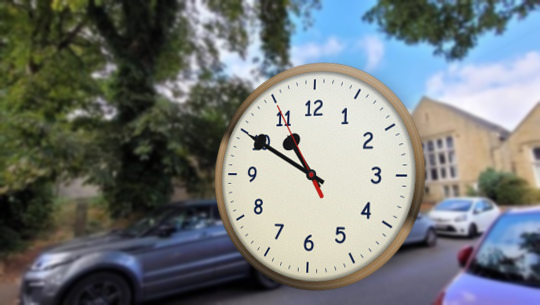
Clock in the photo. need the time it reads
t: 10:49:55
